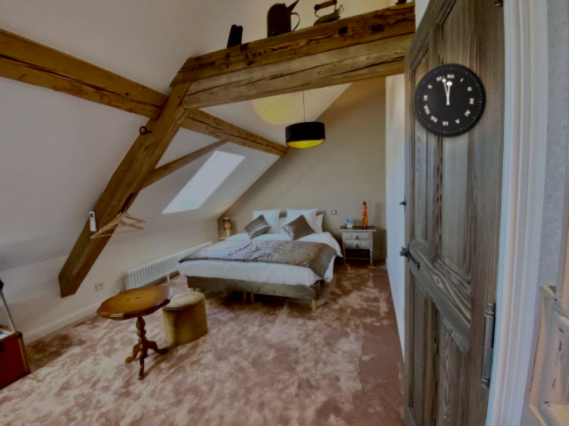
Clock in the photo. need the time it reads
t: 11:57
